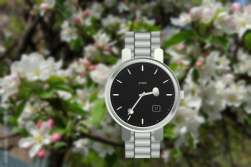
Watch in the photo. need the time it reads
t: 2:36
